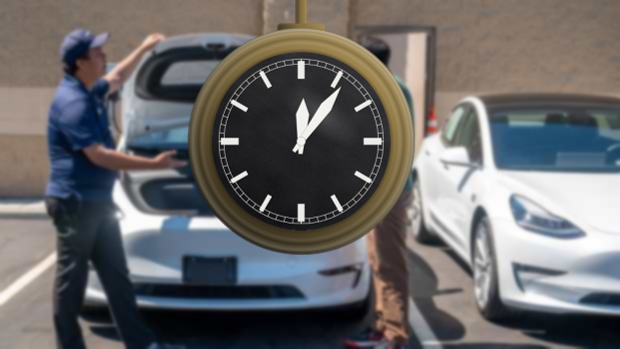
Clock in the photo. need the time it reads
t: 12:06
